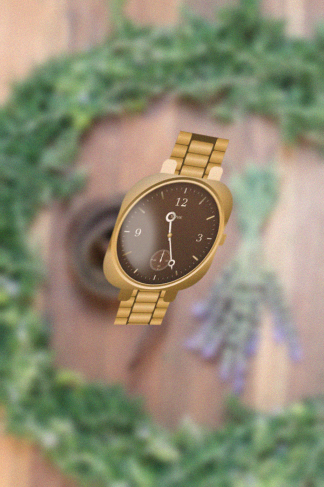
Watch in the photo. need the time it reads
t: 11:26
